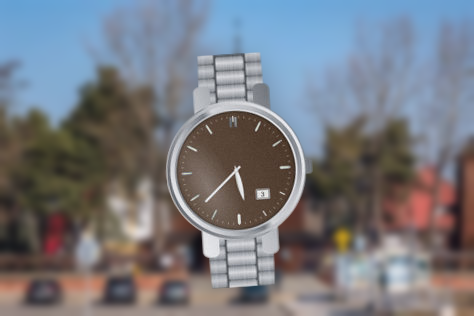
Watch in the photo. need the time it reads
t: 5:38
